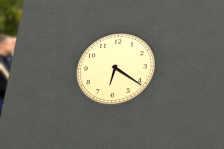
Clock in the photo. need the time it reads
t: 6:21
